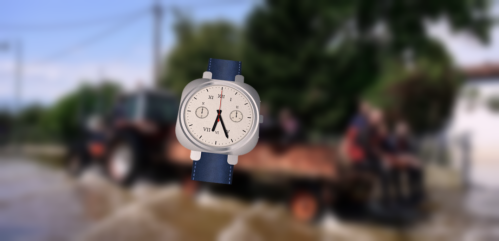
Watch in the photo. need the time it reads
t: 6:26
